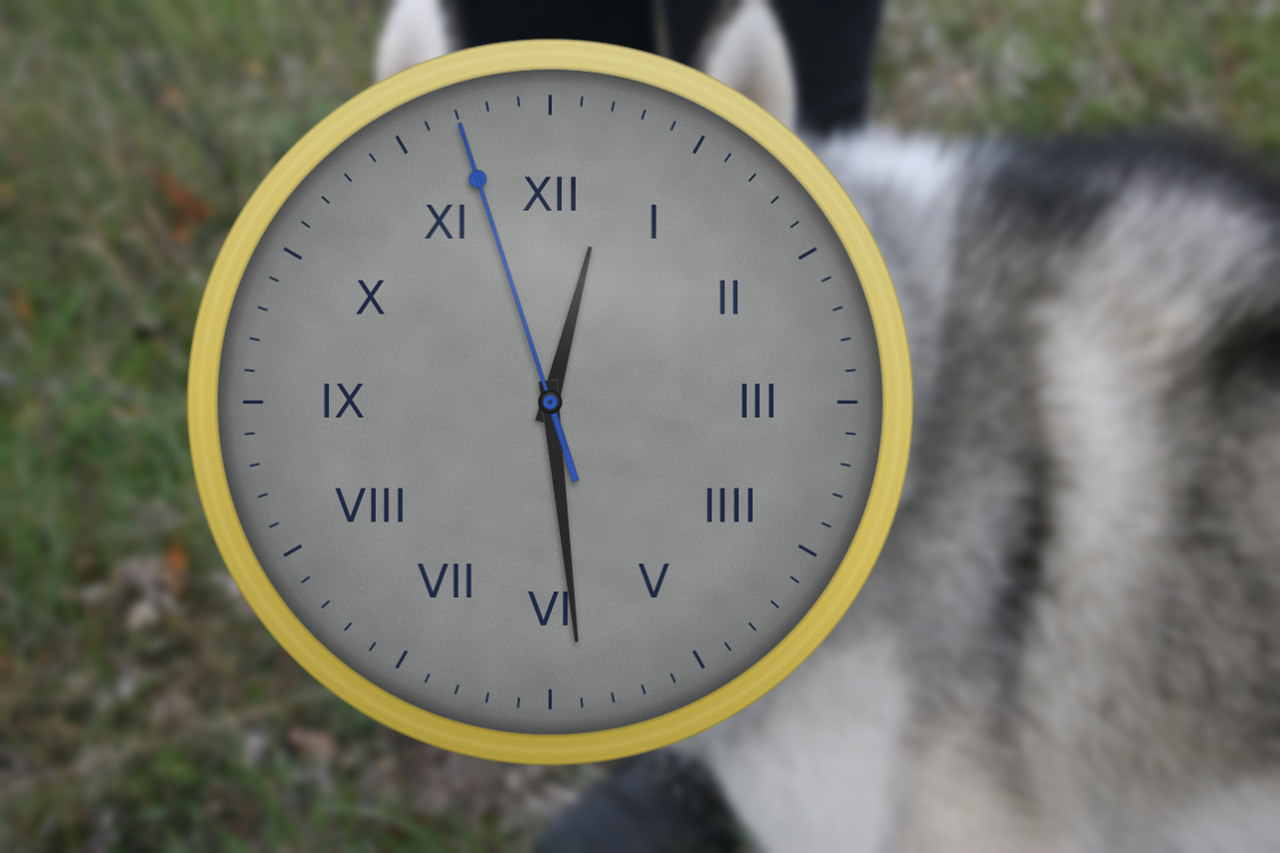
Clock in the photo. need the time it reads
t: 12:28:57
